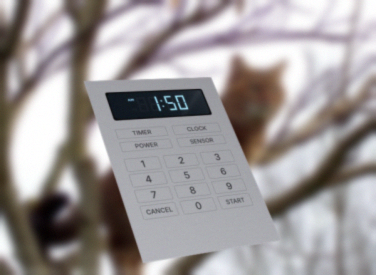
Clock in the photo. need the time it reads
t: 1:50
